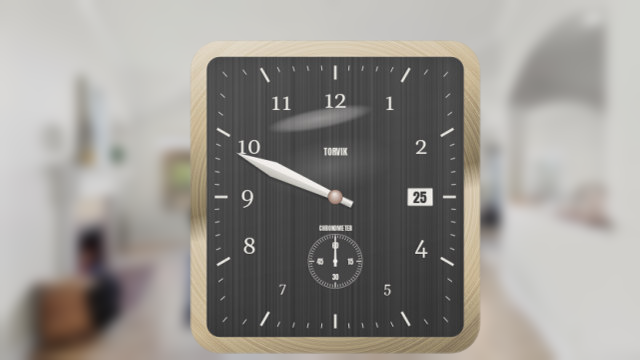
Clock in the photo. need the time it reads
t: 9:49
